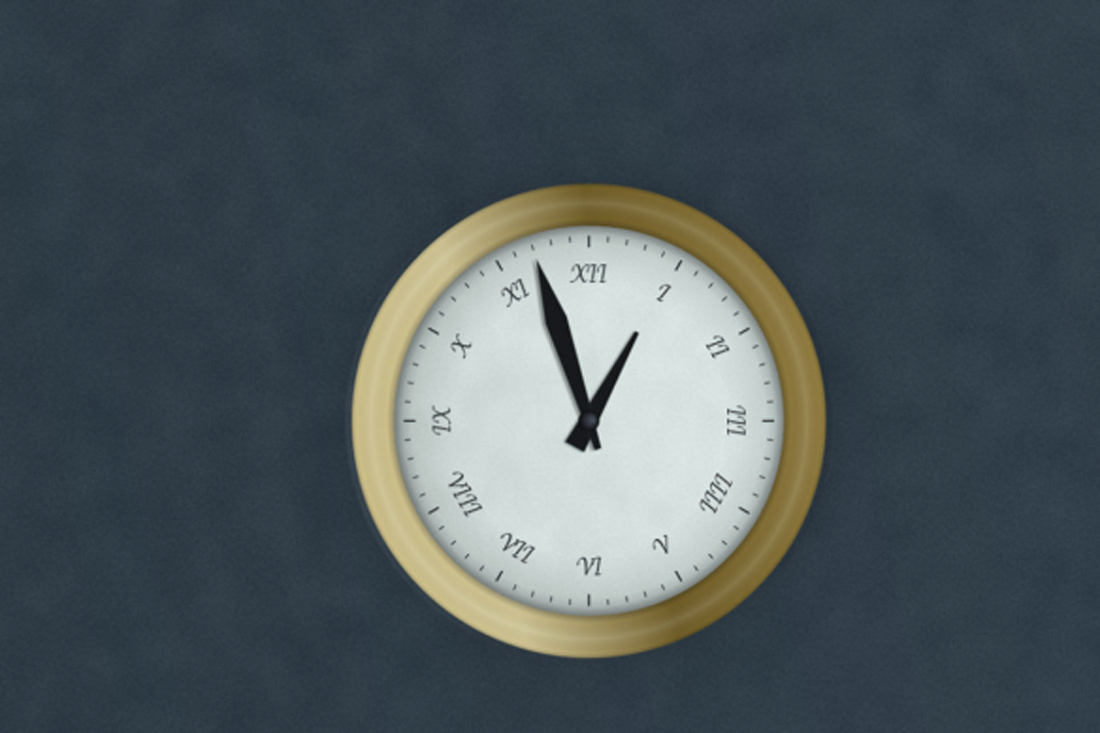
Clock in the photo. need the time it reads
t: 12:57
